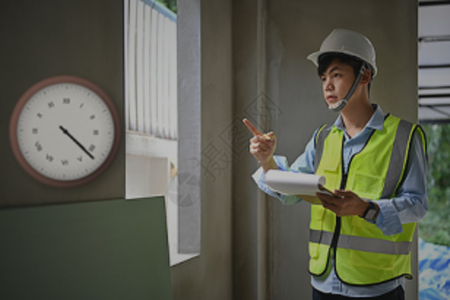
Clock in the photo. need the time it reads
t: 4:22
